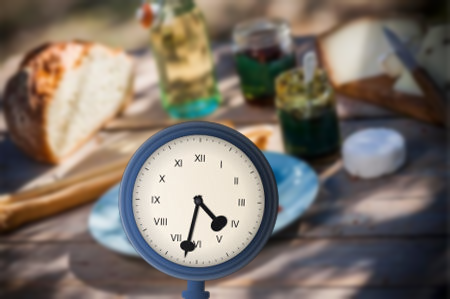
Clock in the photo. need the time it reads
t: 4:32
